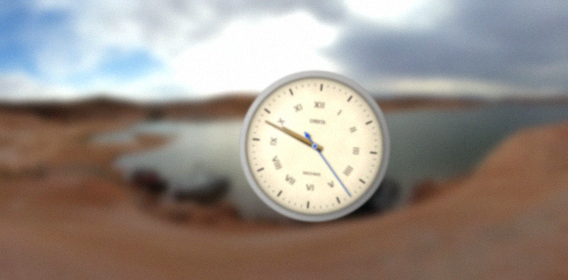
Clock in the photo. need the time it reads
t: 9:48:23
